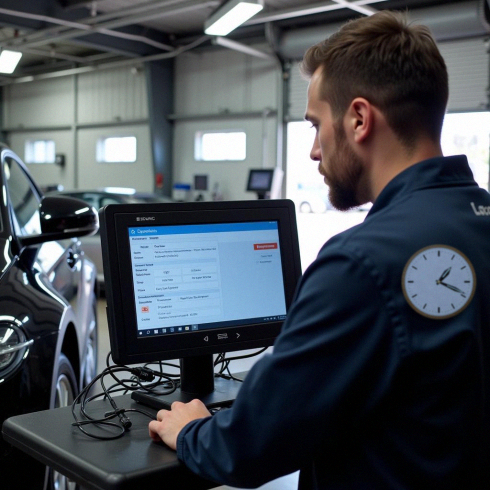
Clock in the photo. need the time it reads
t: 1:19
